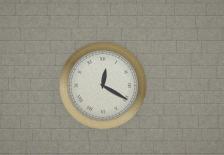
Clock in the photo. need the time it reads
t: 12:20
